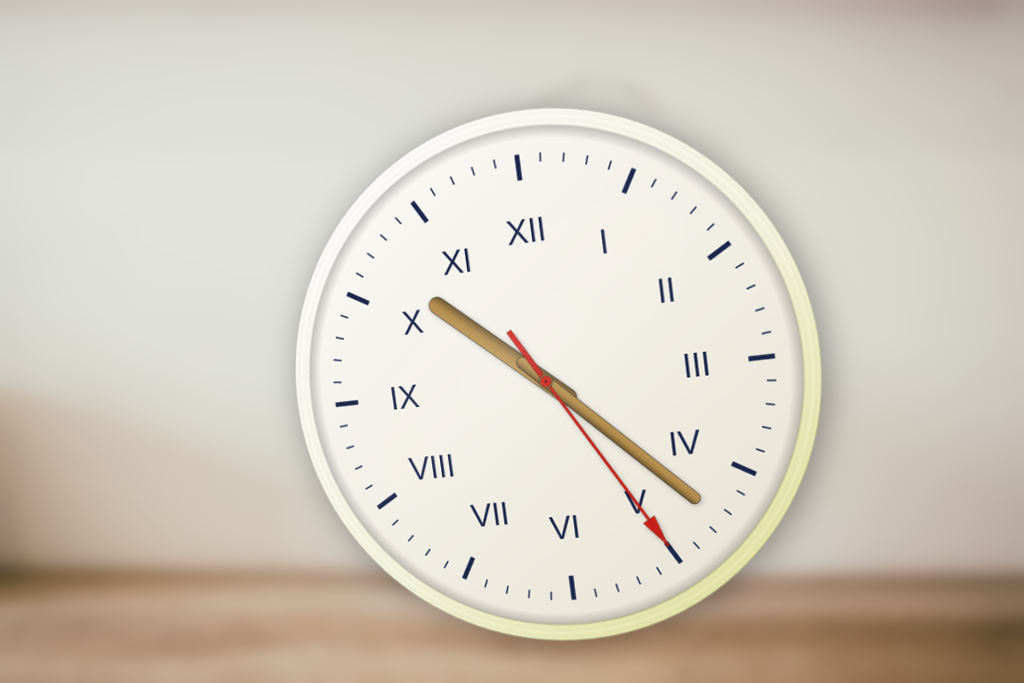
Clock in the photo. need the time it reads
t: 10:22:25
